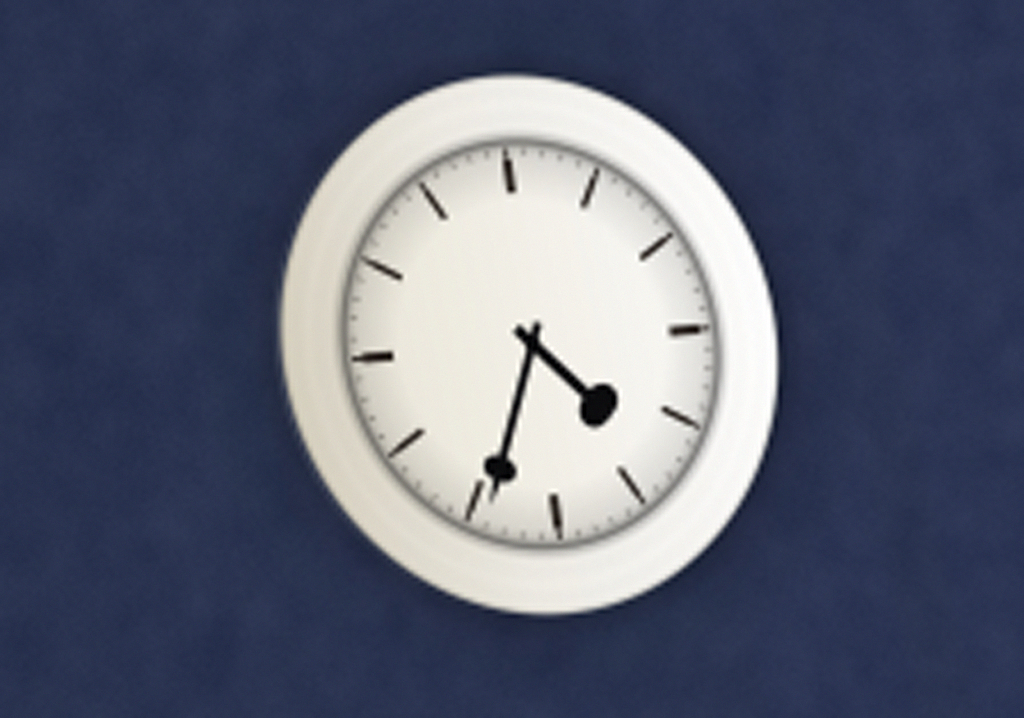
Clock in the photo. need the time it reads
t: 4:34
